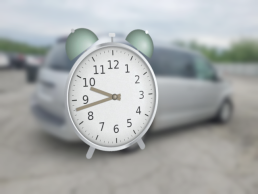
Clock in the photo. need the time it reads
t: 9:43
